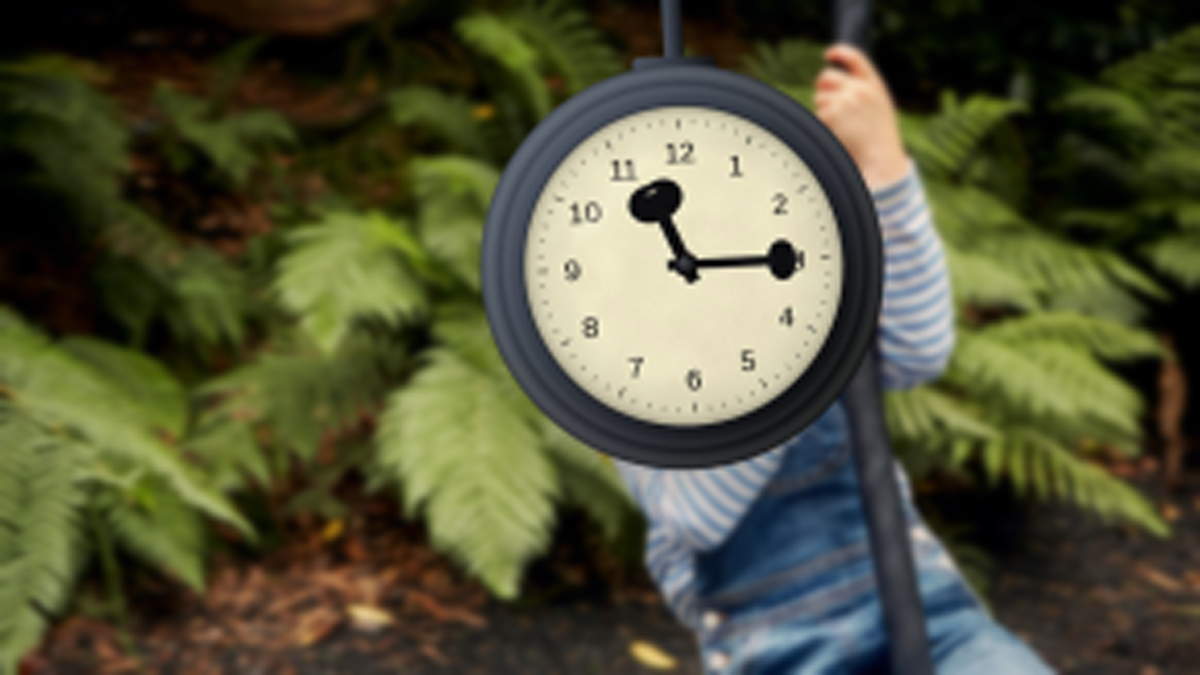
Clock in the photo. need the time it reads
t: 11:15
